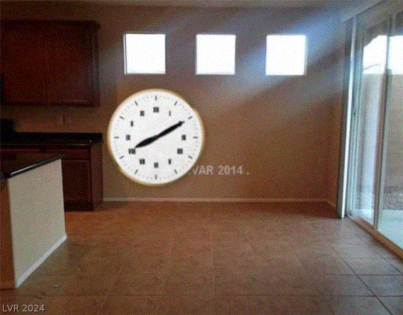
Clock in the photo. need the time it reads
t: 8:10
